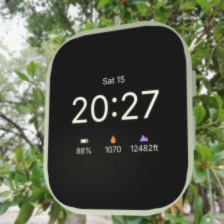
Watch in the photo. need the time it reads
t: 20:27
